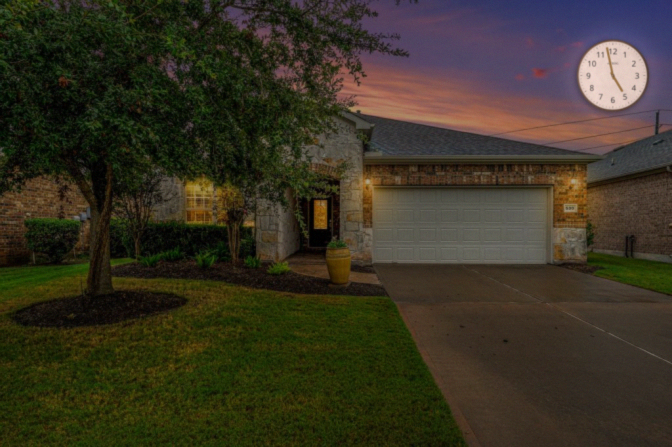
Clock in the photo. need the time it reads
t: 4:58
